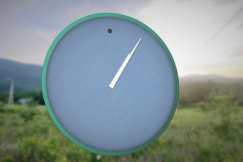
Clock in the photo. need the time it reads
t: 1:06
